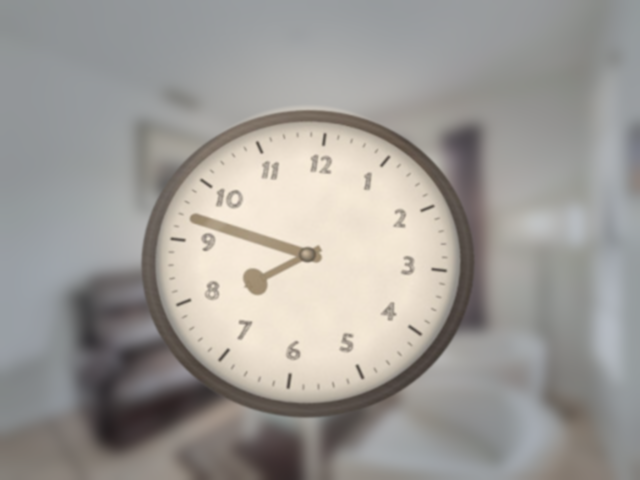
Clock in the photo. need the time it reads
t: 7:47
